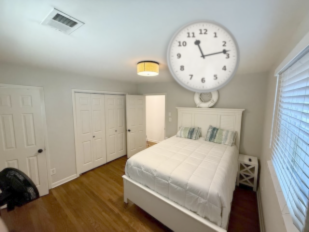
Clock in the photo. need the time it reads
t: 11:13
